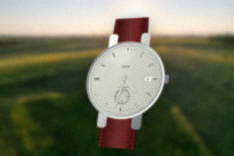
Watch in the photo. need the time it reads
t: 4:32
